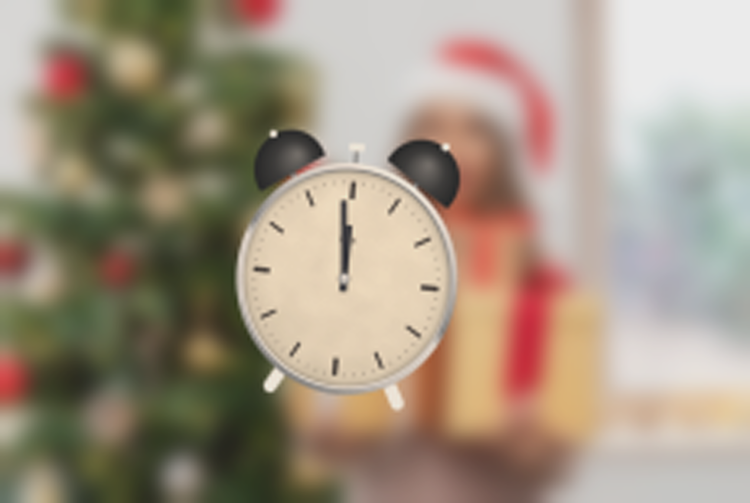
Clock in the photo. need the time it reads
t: 11:59
